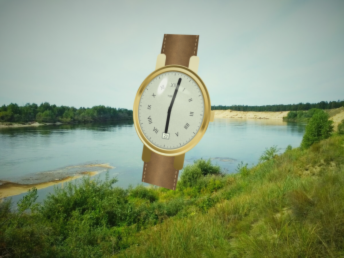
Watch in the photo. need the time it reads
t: 6:02
